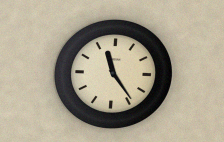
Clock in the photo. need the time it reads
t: 11:24
